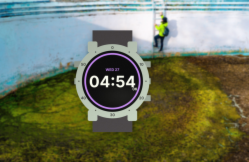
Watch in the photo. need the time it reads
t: 4:54
